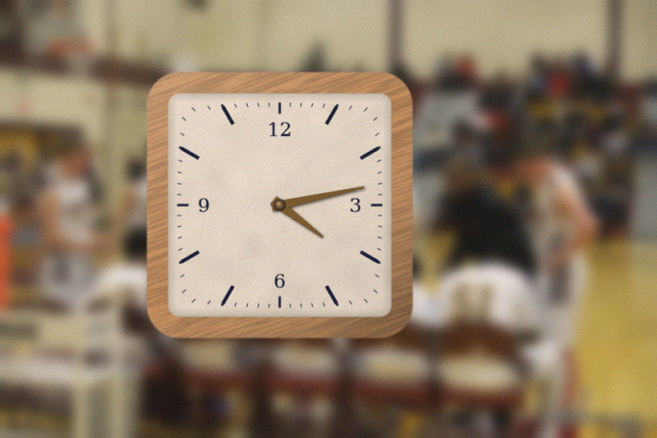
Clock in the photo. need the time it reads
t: 4:13
